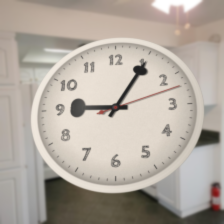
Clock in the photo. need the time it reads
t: 9:05:12
